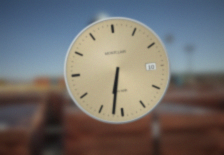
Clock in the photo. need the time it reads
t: 6:32
